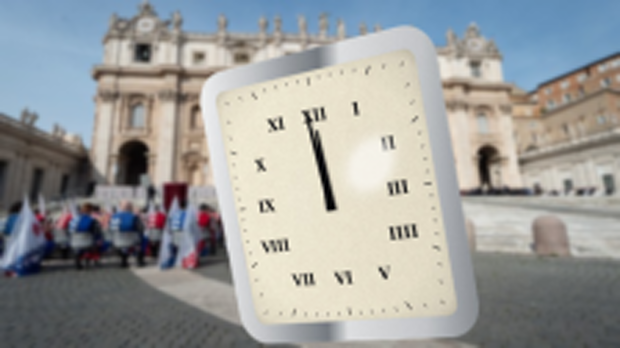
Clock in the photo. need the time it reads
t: 11:59
